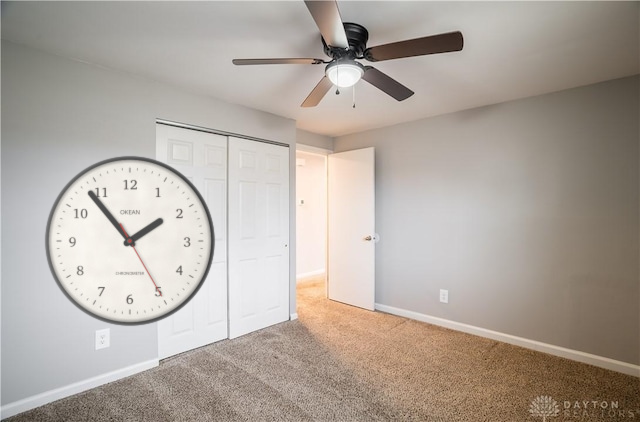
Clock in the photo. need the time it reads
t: 1:53:25
